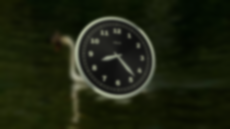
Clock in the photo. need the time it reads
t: 8:23
